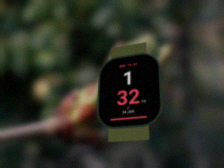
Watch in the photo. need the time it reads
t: 1:32
